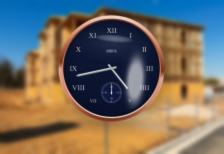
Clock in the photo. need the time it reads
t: 4:43
